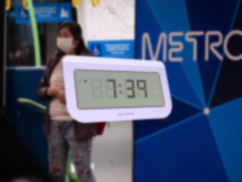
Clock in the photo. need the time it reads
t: 7:39
